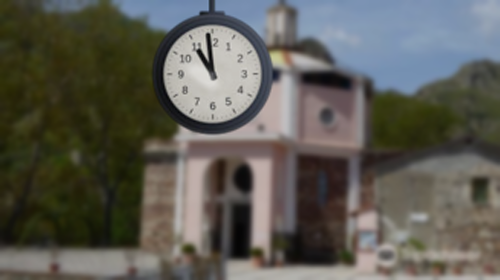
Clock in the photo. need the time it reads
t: 10:59
